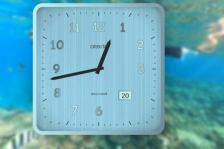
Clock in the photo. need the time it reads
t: 12:43
